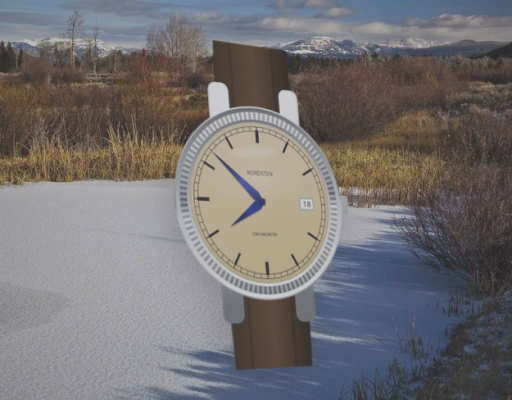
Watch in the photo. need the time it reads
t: 7:52
